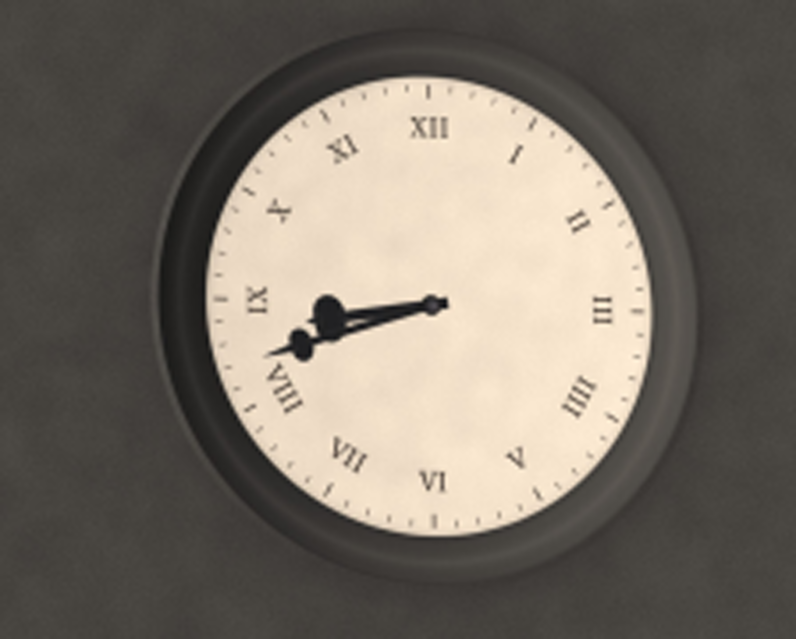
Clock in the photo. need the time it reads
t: 8:42
